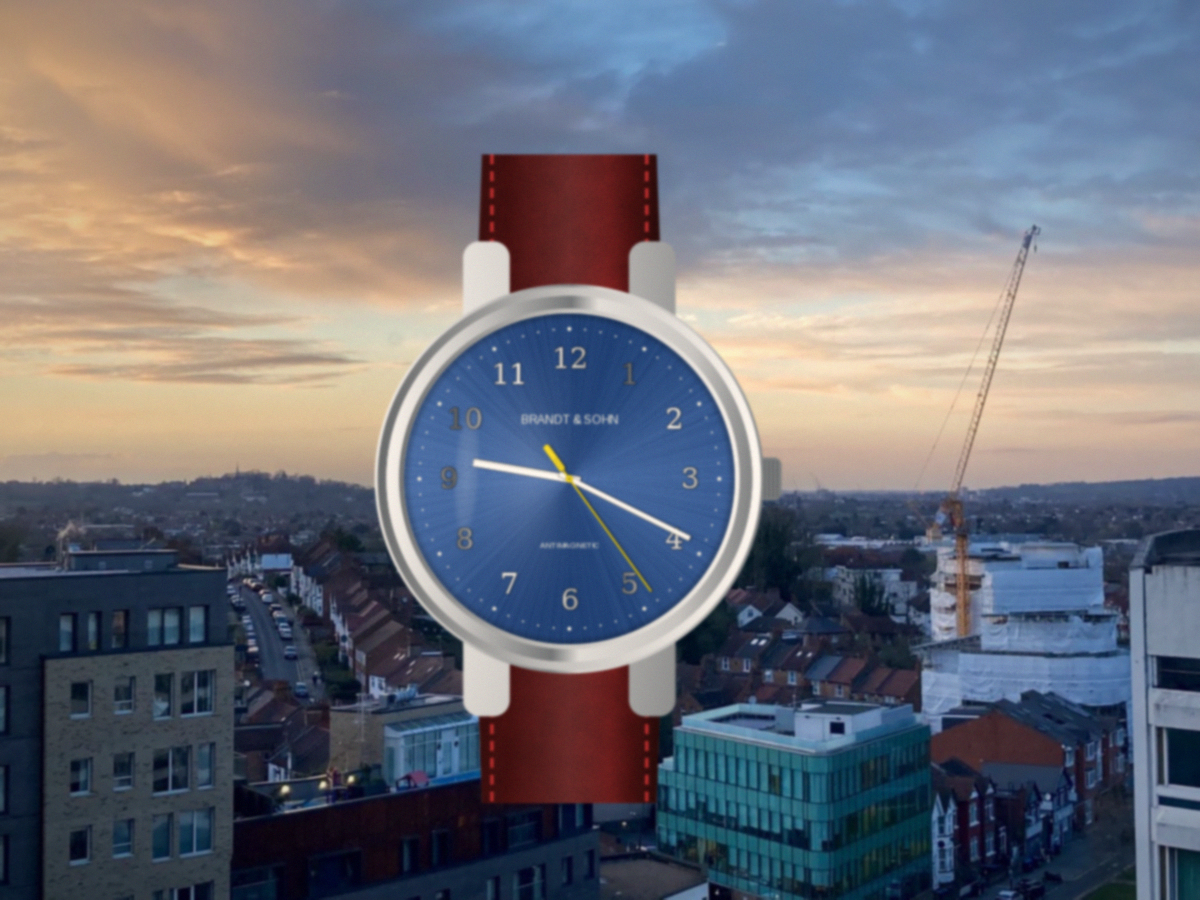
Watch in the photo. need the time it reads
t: 9:19:24
